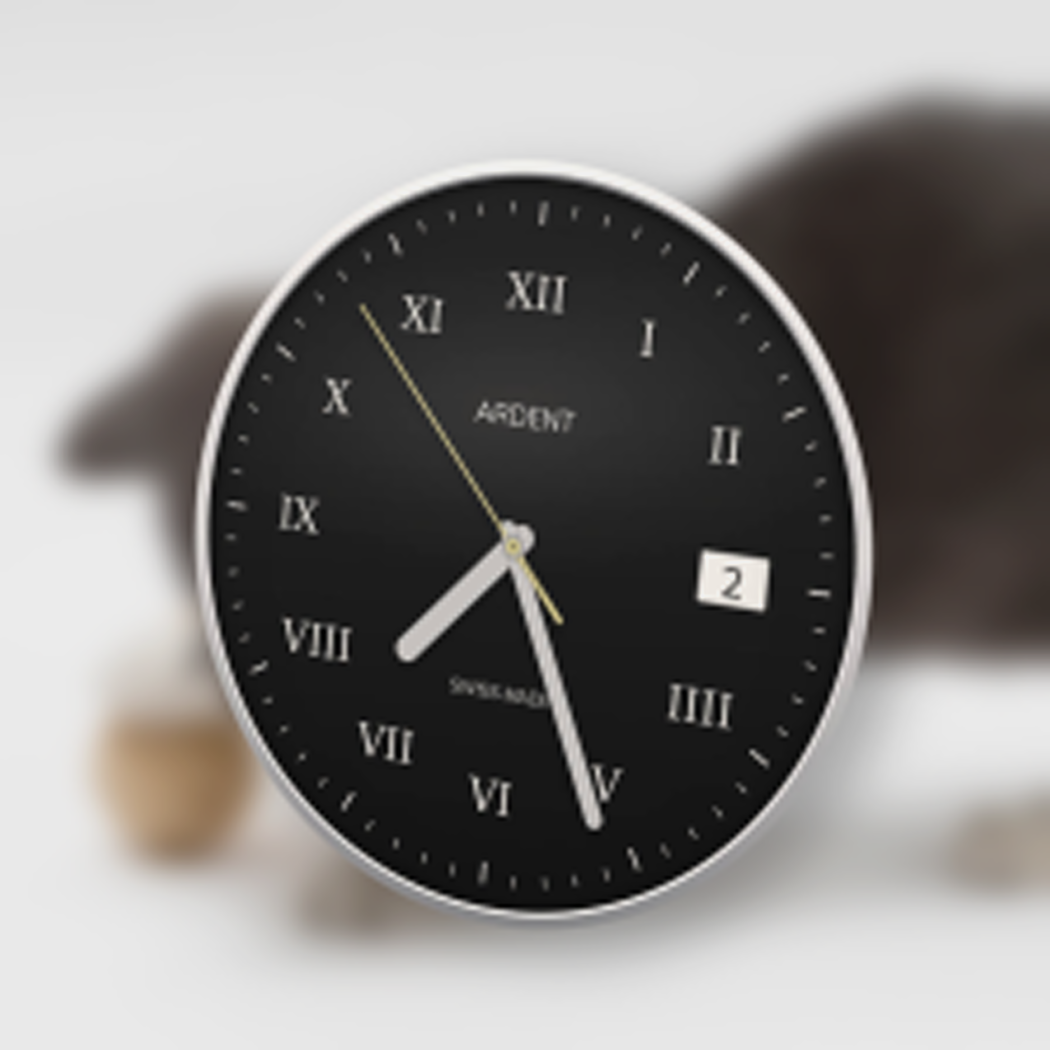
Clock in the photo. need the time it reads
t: 7:25:53
